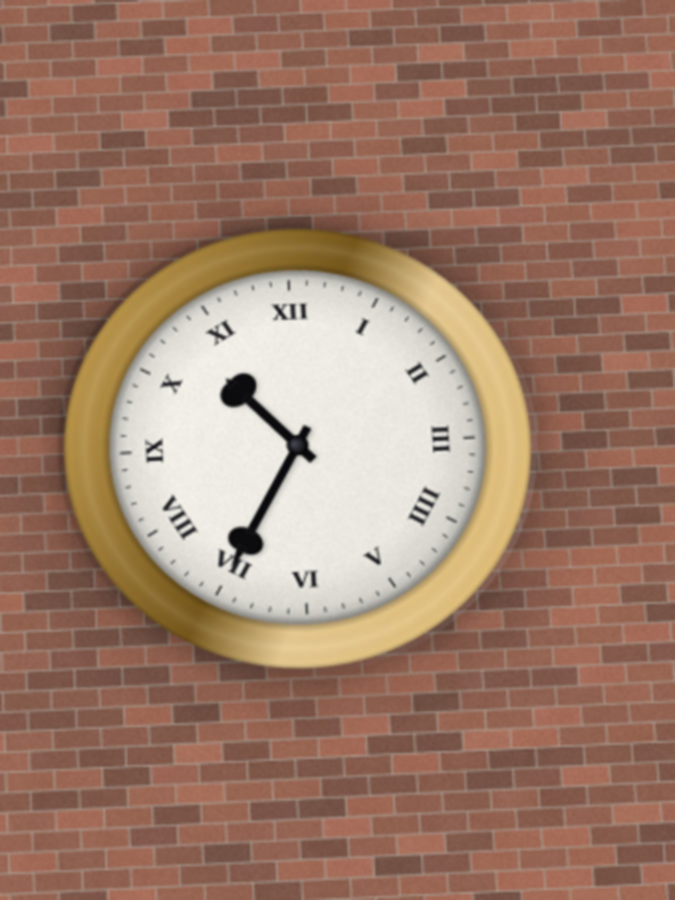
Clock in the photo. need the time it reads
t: 10:35
